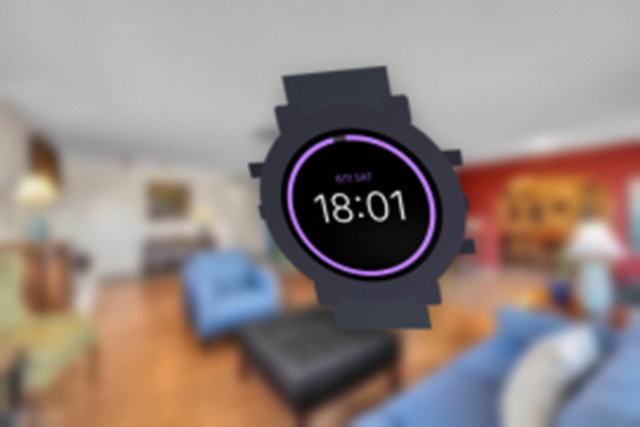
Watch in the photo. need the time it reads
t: 18:01
